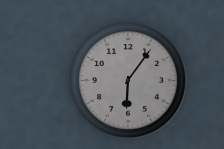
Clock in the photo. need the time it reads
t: 6:06
